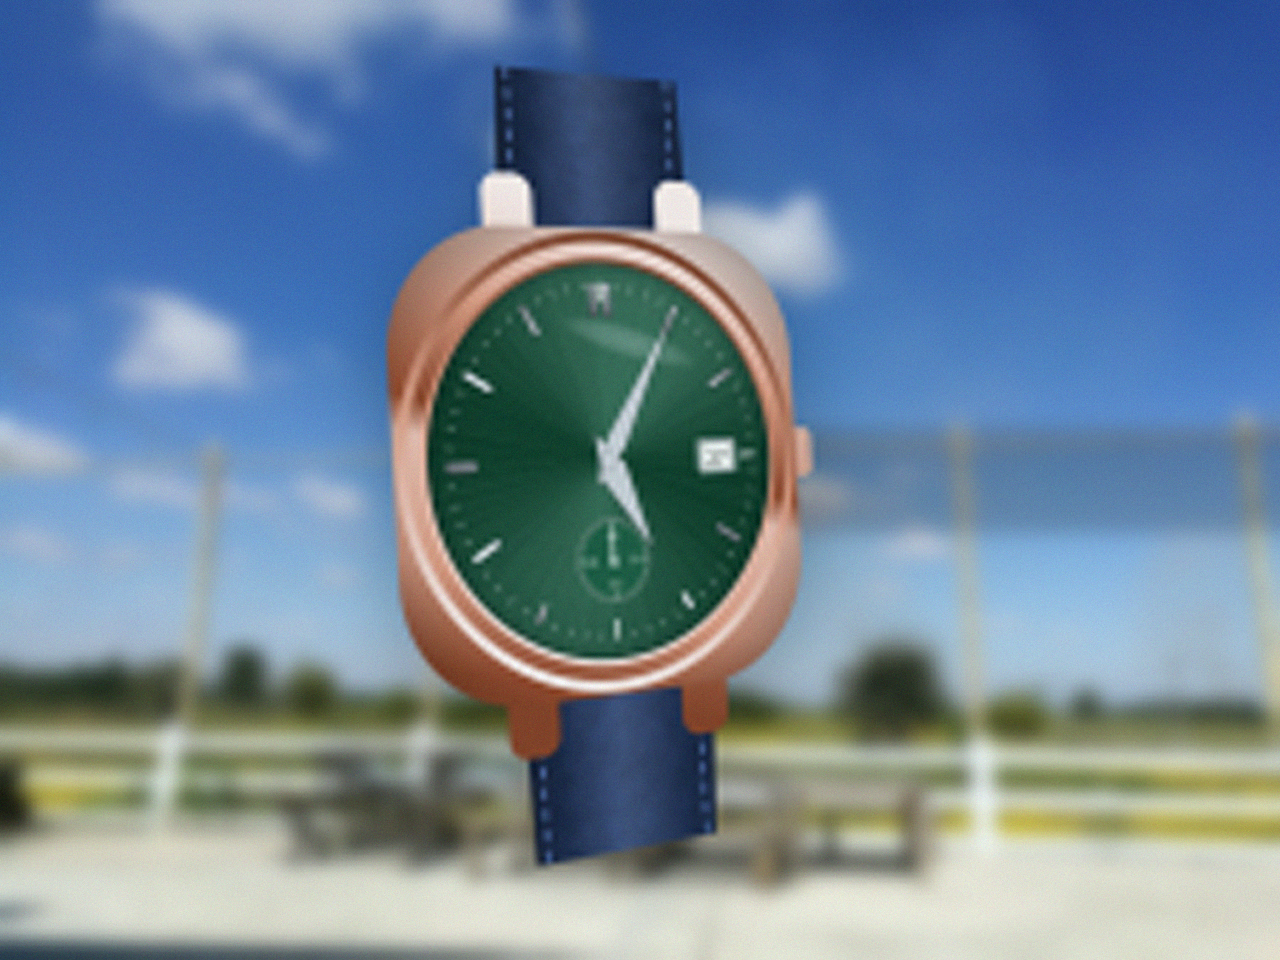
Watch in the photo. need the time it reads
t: 5:05
